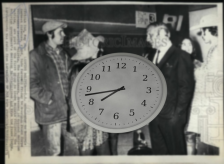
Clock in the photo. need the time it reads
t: 7:43
